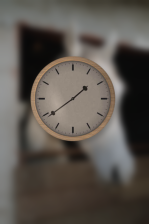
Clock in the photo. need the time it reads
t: 1:39
